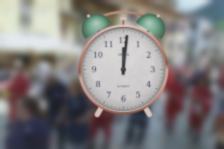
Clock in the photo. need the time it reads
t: 12:01
